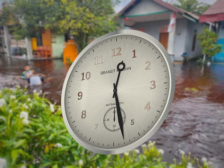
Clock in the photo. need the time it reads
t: 12:28
